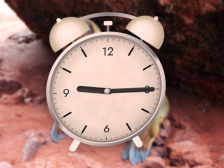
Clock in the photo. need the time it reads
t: 9:15
